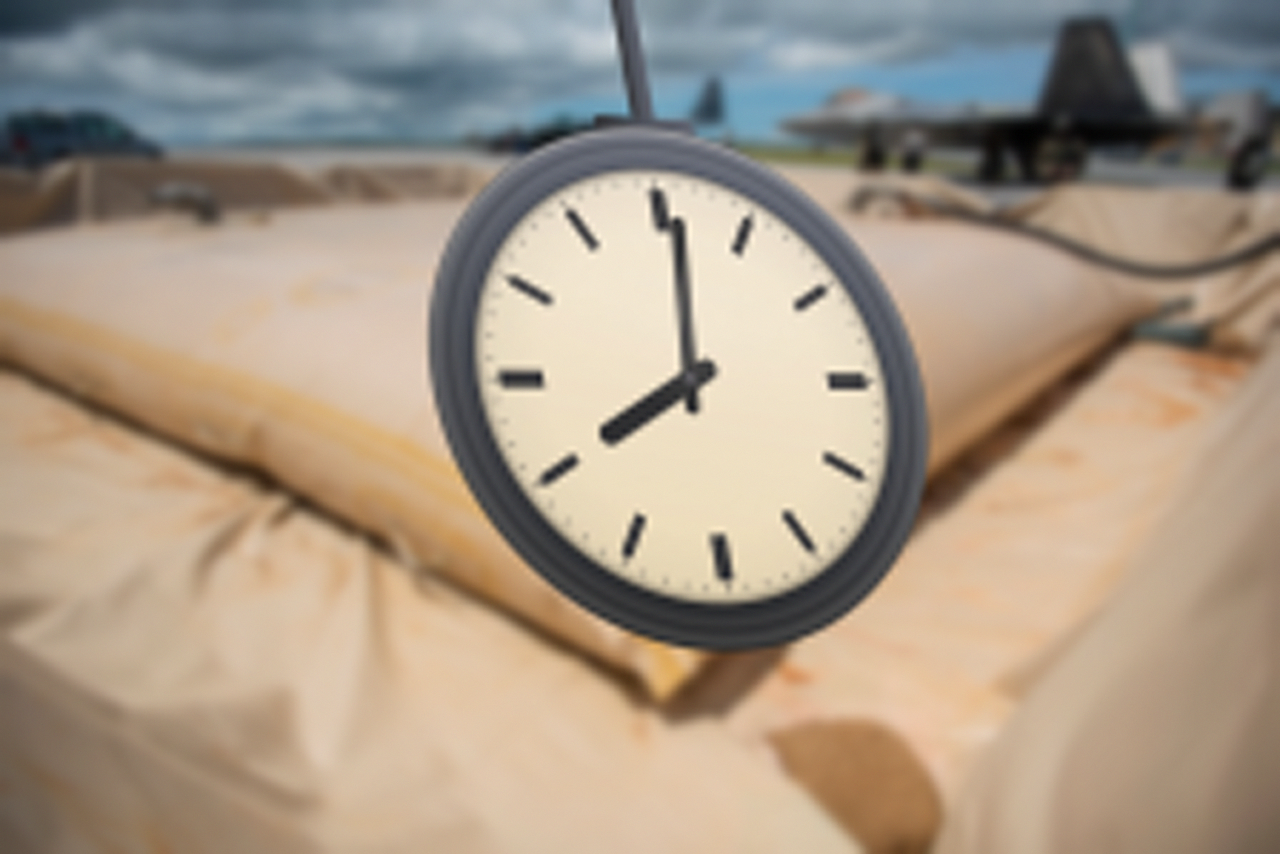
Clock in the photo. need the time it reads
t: 8:01
